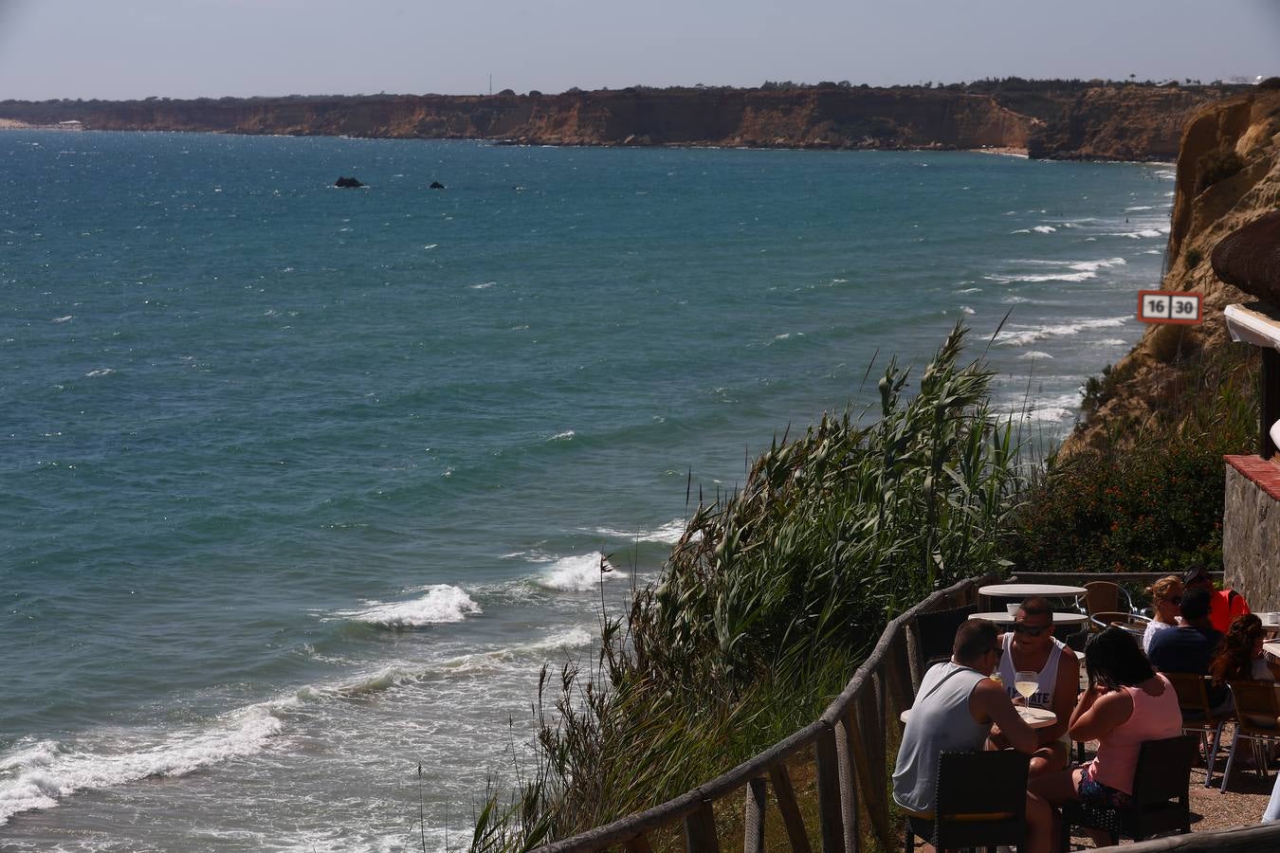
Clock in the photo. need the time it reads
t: 16:30
